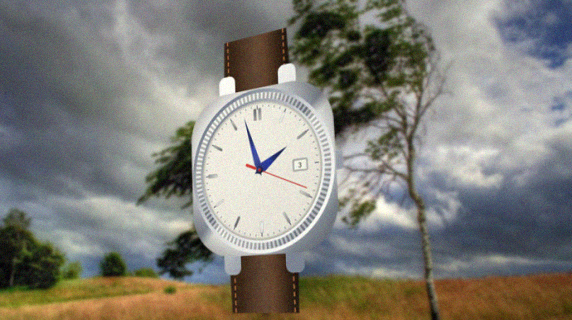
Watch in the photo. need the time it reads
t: 1:57:19
